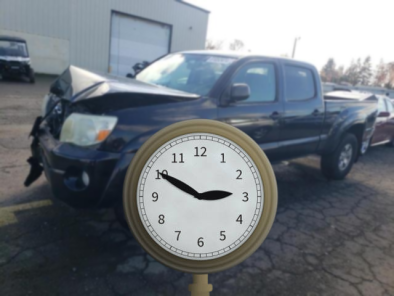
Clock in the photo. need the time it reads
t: 2:50
